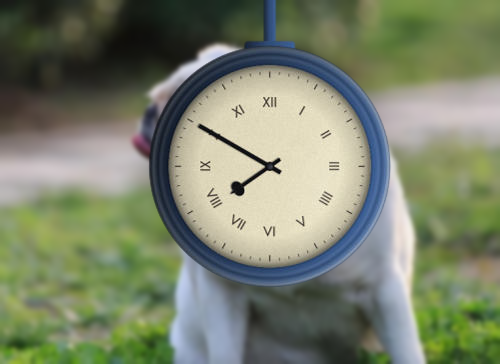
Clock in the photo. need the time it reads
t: 7:50
